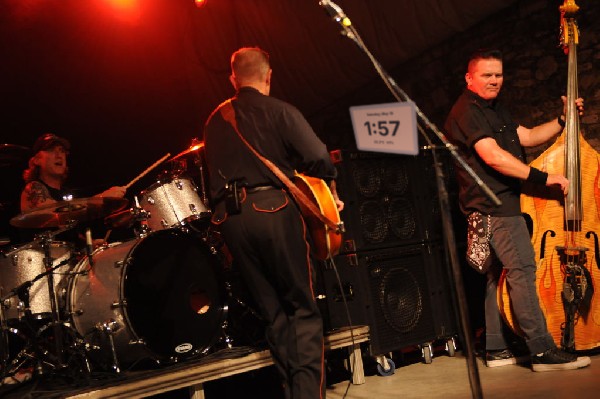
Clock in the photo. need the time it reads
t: 1:57
